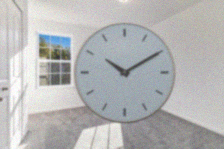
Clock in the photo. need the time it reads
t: 10:10
